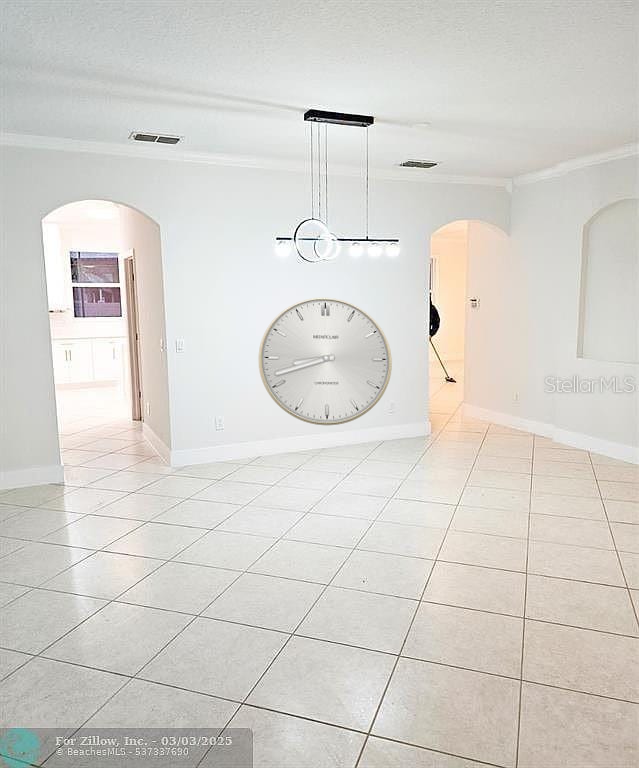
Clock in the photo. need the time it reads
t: 8:42
